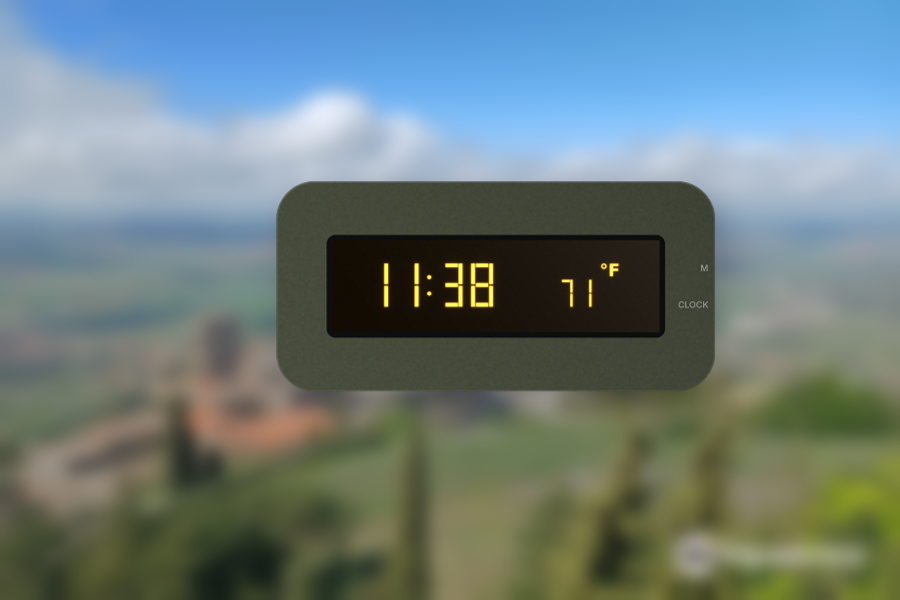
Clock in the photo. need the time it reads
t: 11:38
